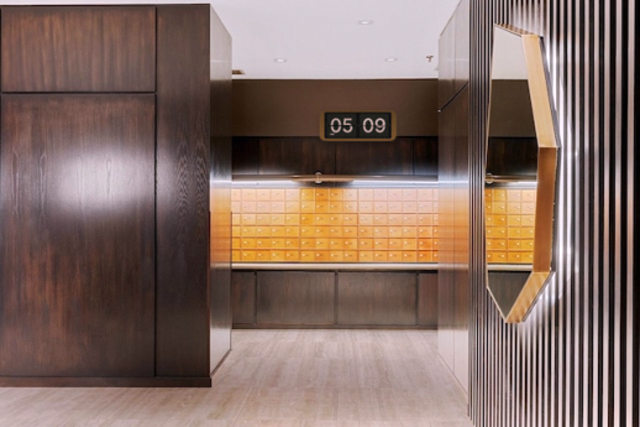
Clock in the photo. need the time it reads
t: 5:09
